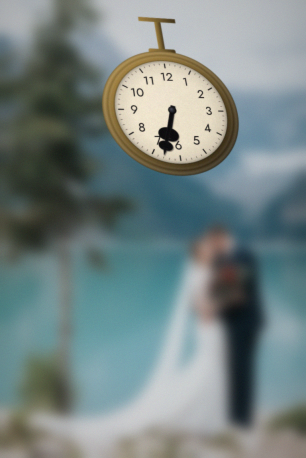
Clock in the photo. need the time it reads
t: 6:33
